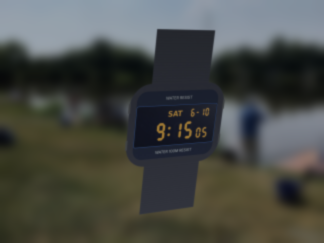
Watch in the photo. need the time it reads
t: 9:15:05
